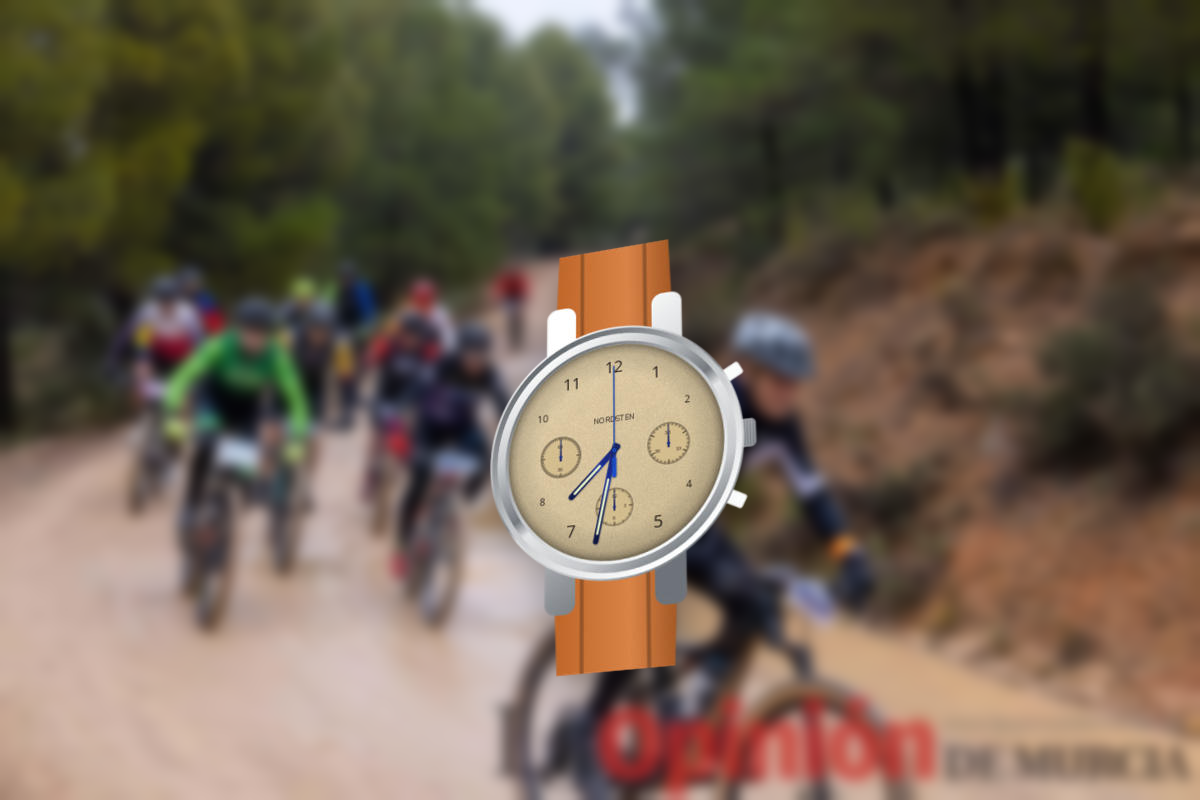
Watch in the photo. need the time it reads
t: 7:32
